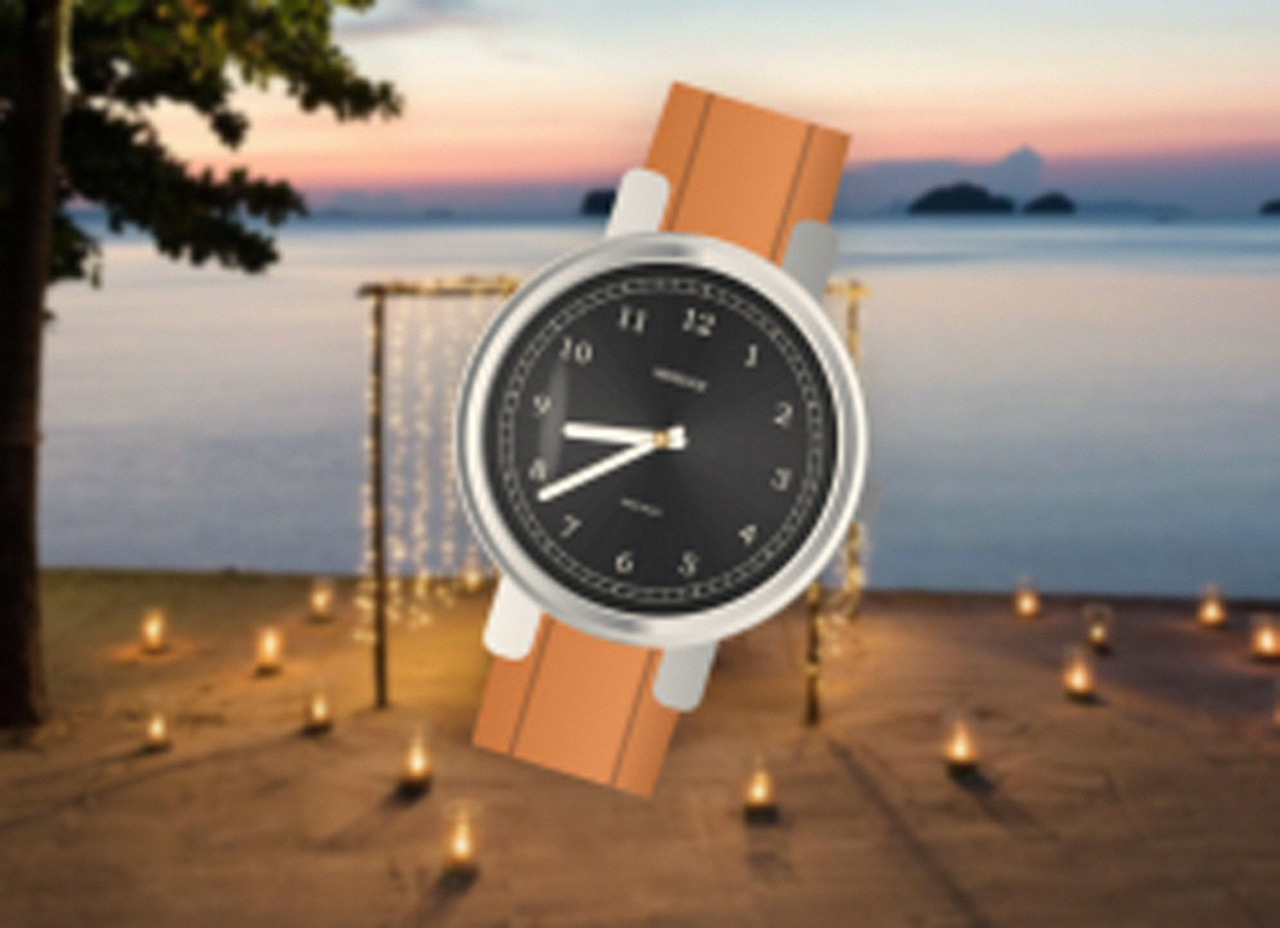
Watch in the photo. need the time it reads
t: 8:38
